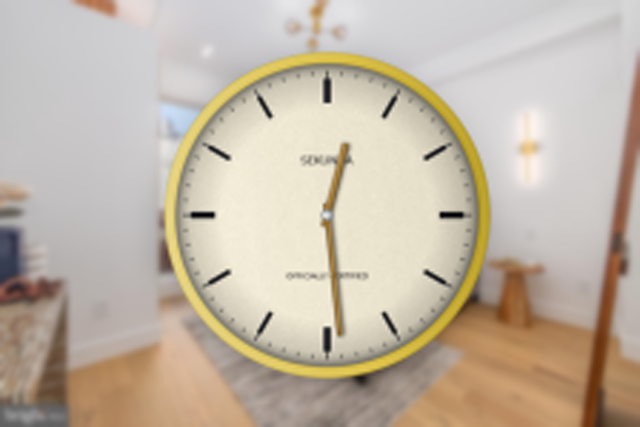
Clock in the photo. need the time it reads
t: 12:29
